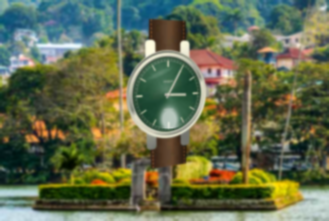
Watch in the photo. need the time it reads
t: 3:05
